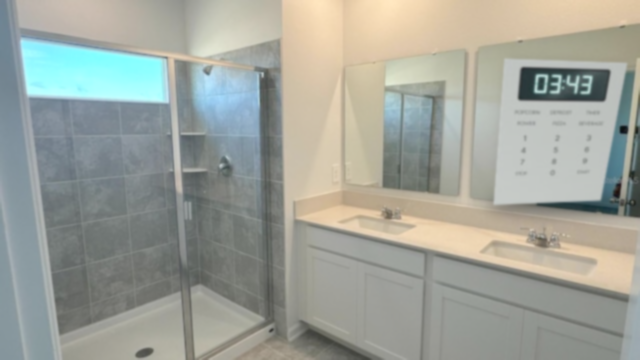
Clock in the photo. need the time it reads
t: 3:43
